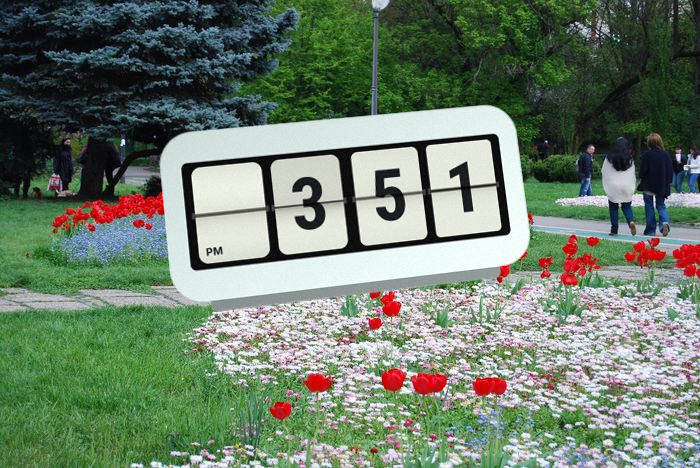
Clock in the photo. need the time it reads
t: 3:51
